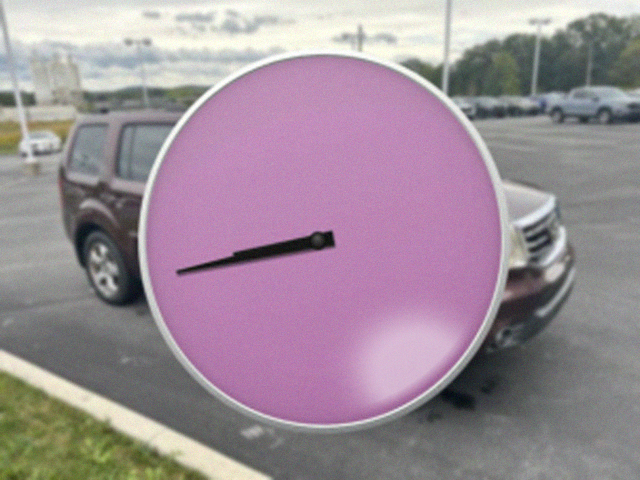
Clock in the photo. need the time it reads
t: 8:43
